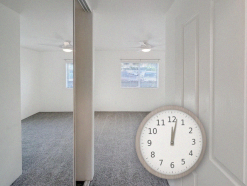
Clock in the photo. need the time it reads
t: 12:02
